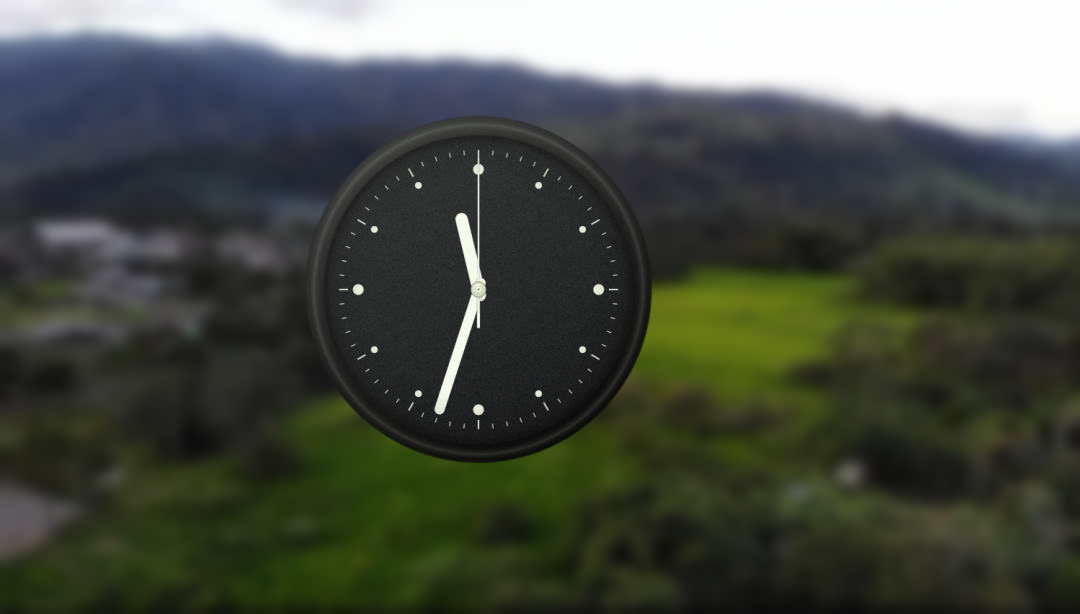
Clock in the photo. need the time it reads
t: 11:33:00
